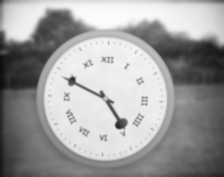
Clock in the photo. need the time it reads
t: 4:49
